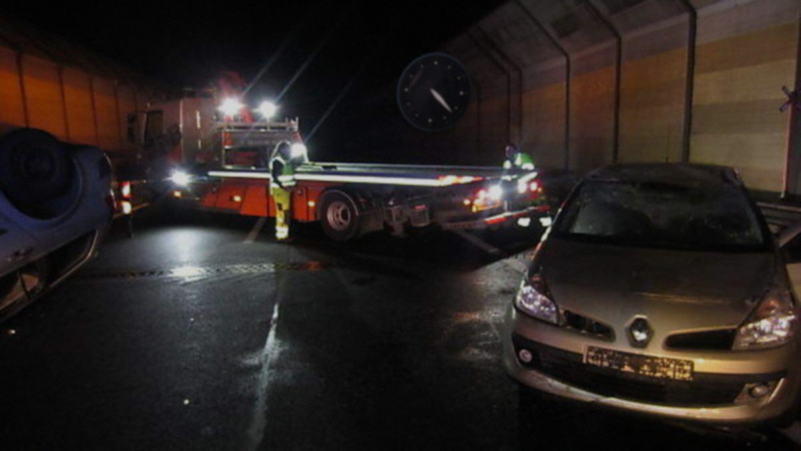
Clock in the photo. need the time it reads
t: 4:22
